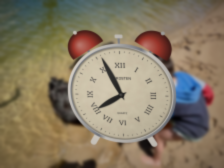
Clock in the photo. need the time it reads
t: 7:56
